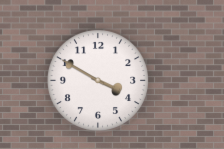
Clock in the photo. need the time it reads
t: 3:50
